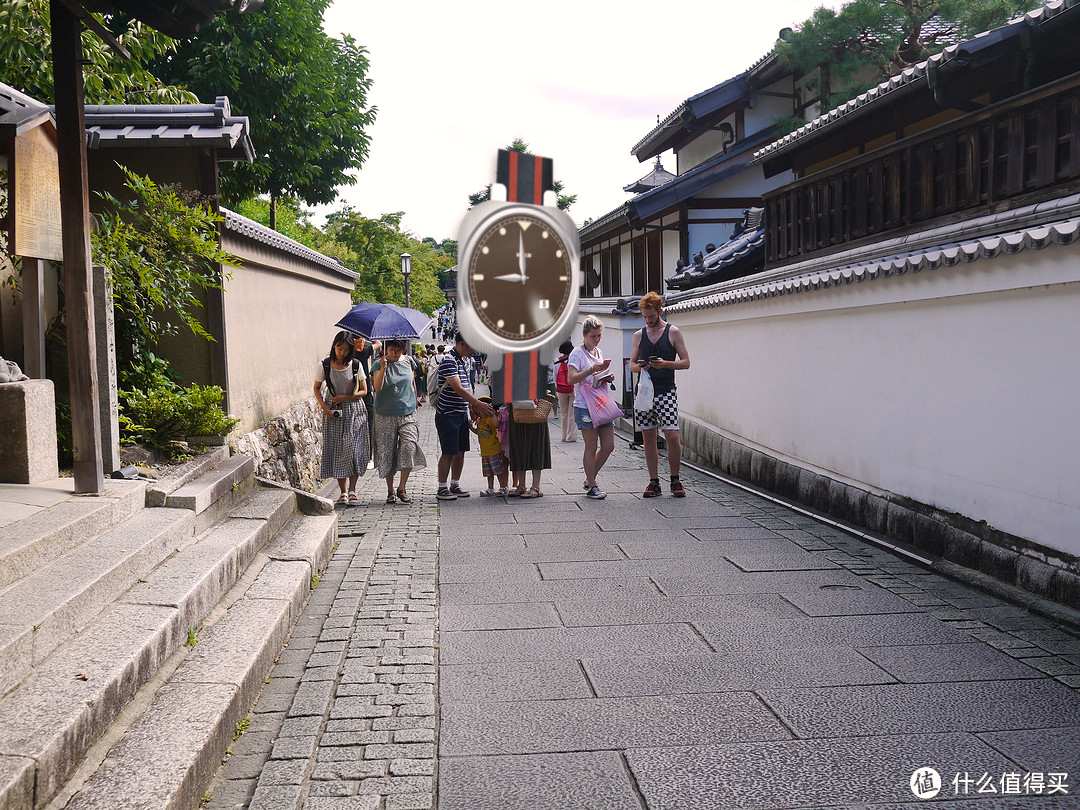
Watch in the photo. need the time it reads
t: 8:59
